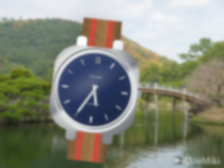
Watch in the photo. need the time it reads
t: 5:35
